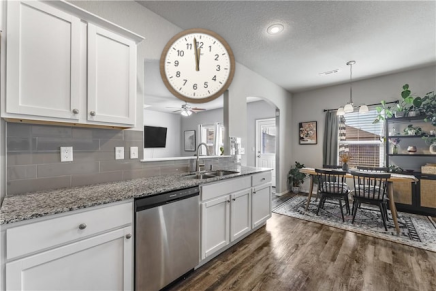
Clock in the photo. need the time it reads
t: 11:58
